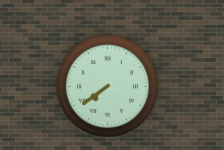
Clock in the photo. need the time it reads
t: 7:39
